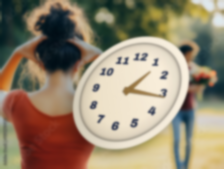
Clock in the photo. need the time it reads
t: 1:16
